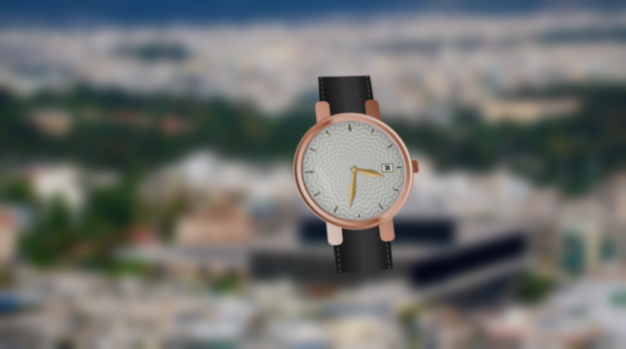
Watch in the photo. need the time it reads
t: 3:32
